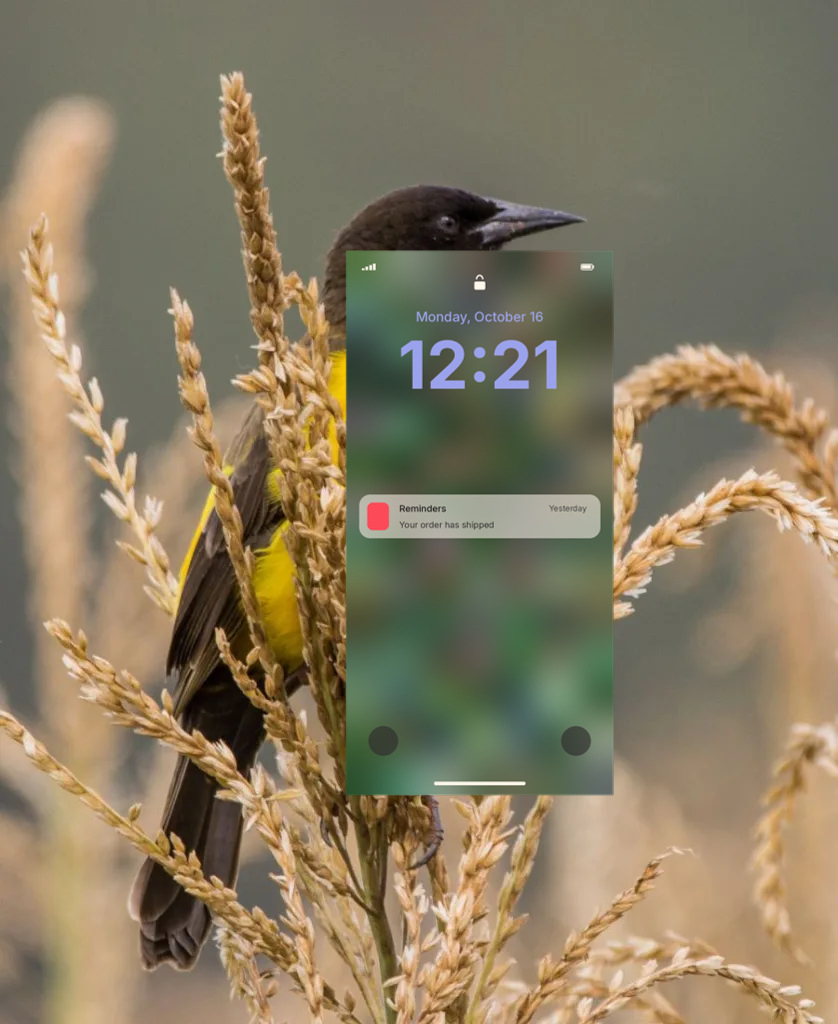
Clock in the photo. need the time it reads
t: 12:21
